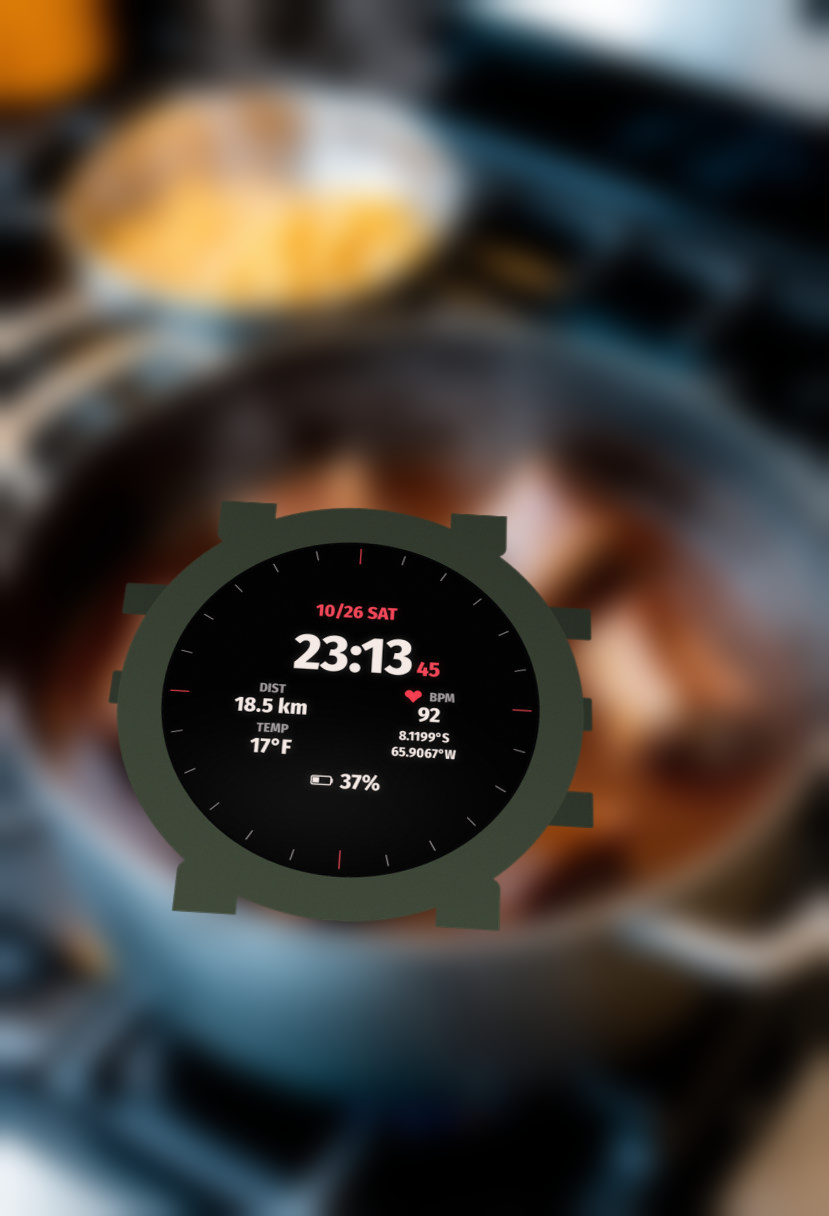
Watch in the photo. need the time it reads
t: 23:13:45
